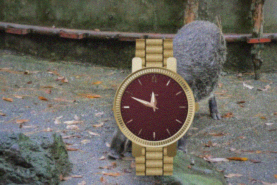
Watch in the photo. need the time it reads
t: 11:49
